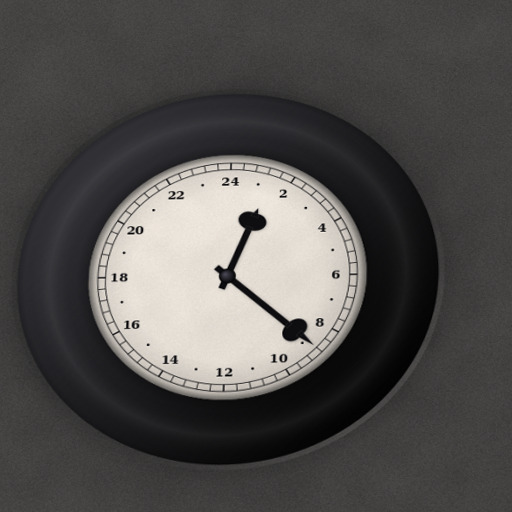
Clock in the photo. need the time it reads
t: 1:22
